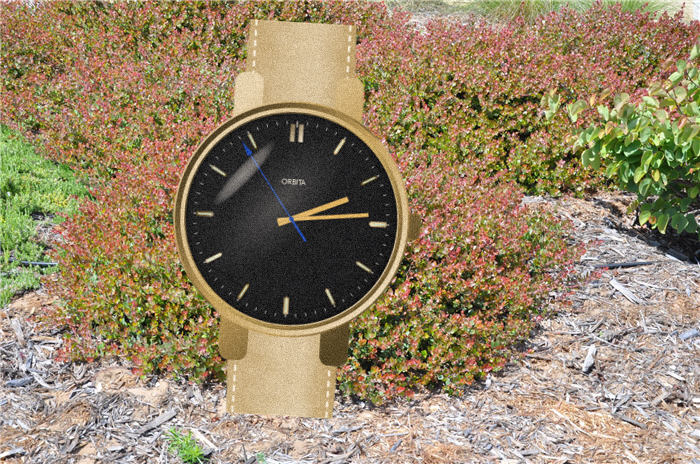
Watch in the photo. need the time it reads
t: 2:13:54
